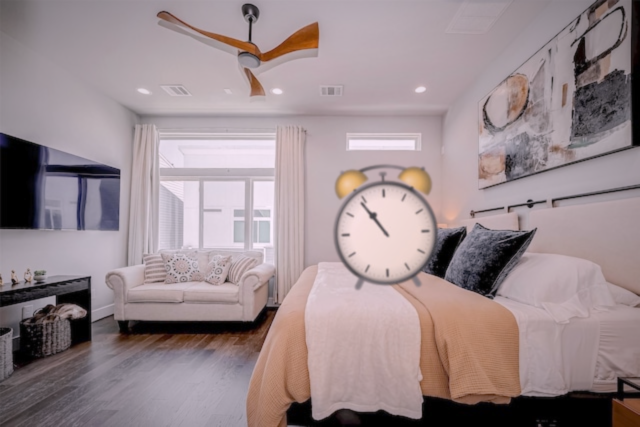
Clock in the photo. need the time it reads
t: 10:54
